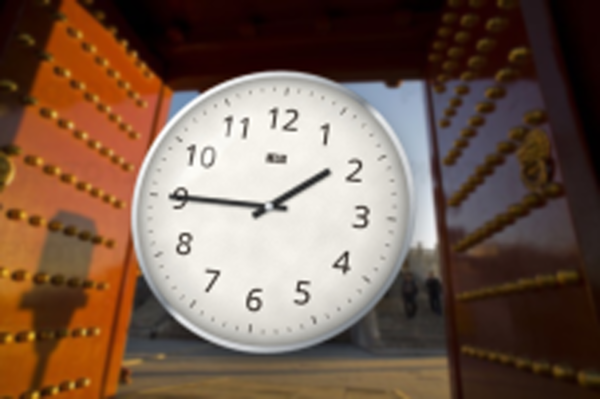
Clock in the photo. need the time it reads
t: 1:45
